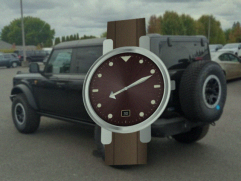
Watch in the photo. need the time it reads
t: 8:11
